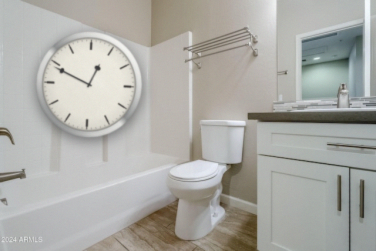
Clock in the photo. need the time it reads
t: 12:49
